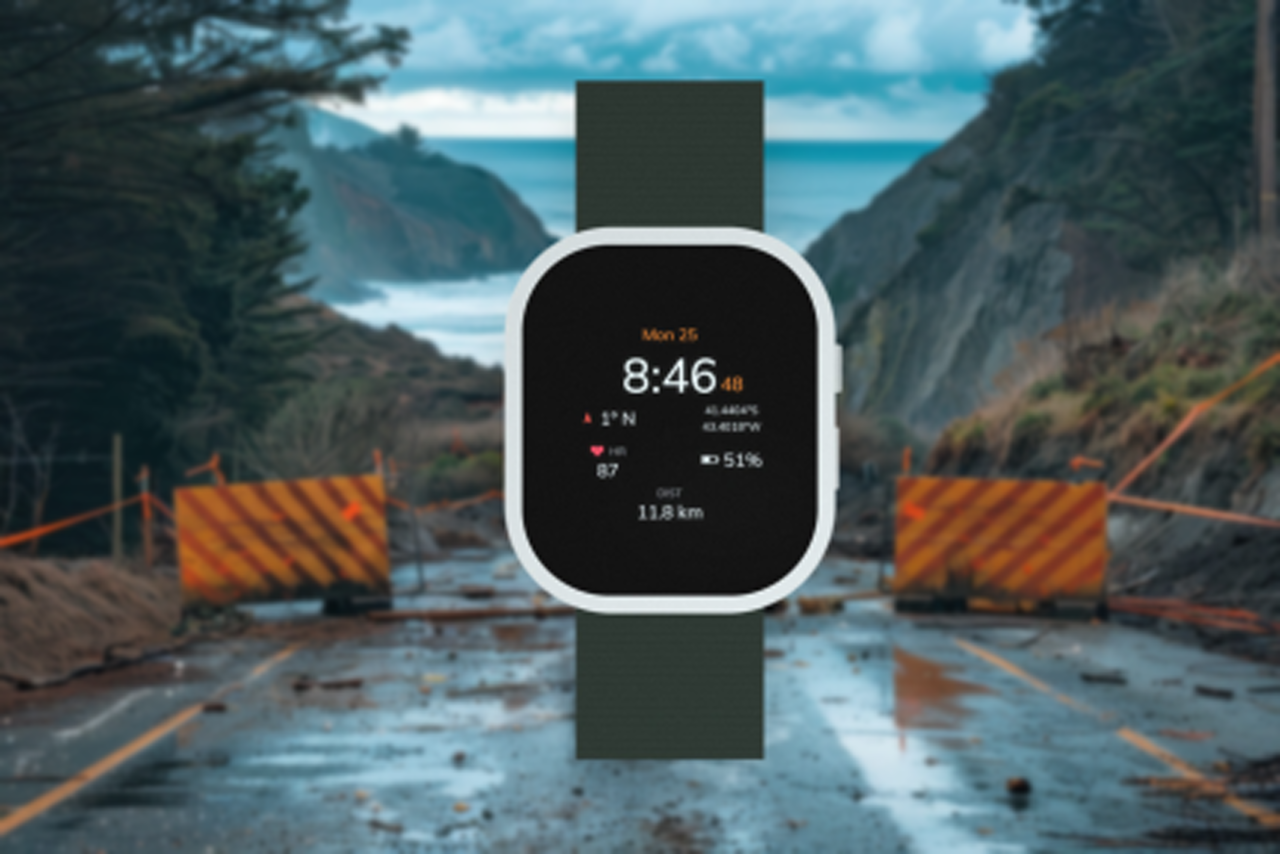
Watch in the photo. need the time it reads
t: 8:46
